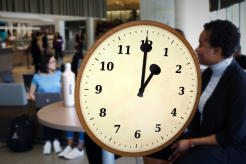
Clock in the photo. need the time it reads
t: 1:00
